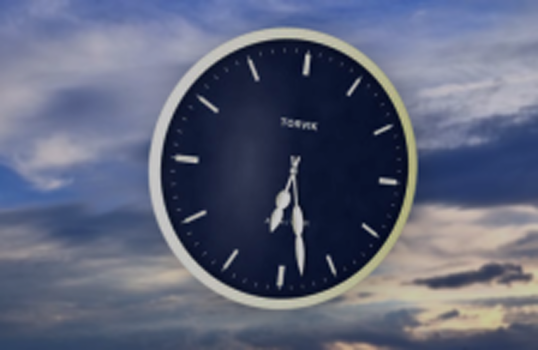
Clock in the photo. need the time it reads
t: 6:28
